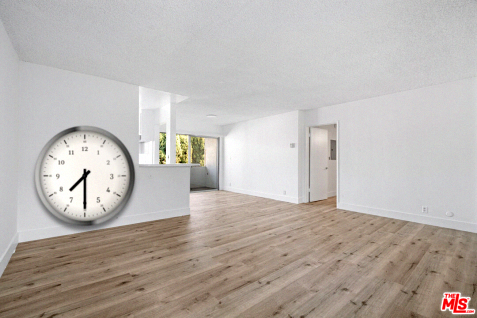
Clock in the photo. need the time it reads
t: 7:30
